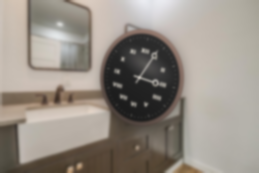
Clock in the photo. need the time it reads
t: 3:04
